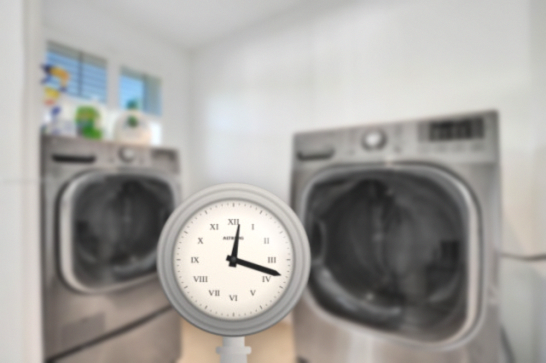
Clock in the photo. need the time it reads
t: 12:18
